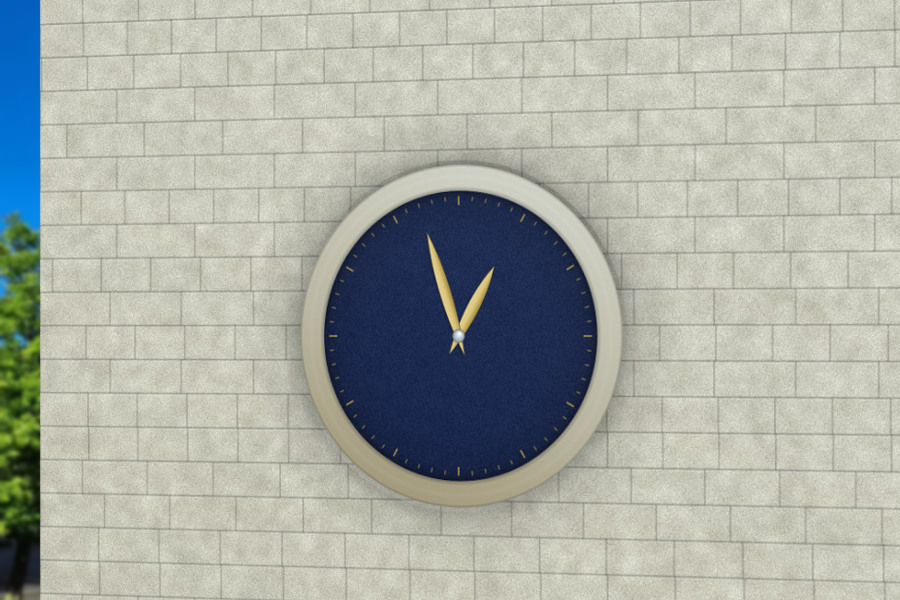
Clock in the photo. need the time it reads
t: 12:57
